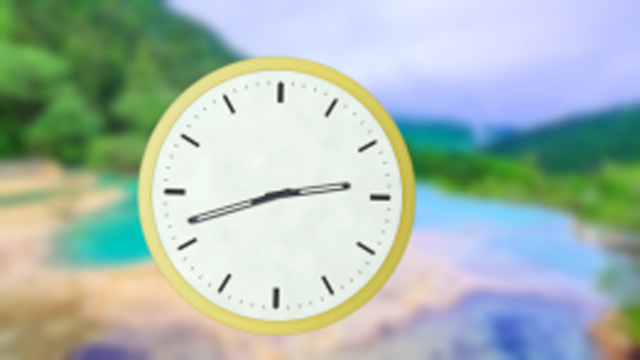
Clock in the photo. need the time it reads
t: 2:42
